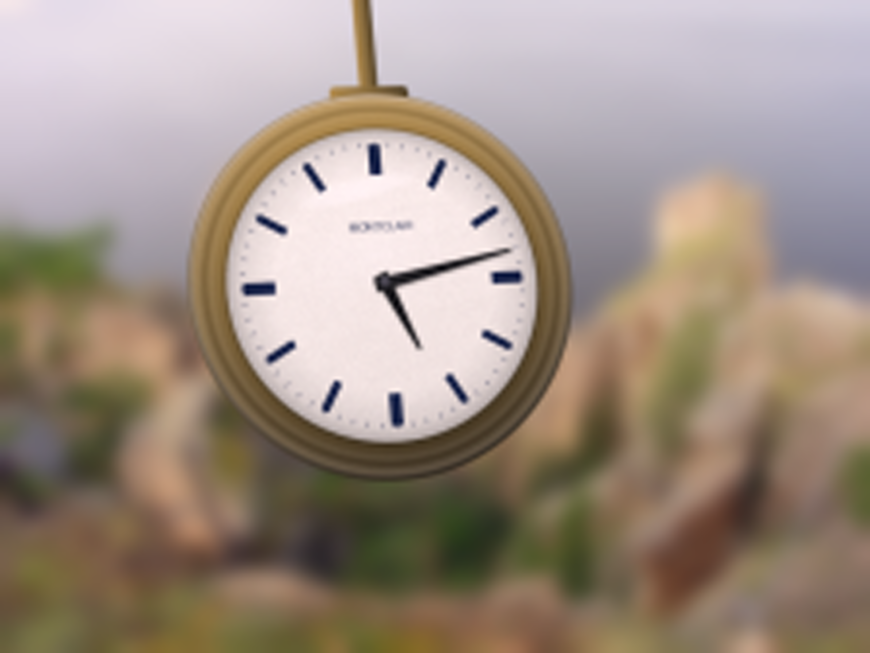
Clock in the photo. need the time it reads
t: 5:13
